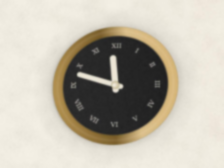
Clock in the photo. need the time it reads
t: 11:48
